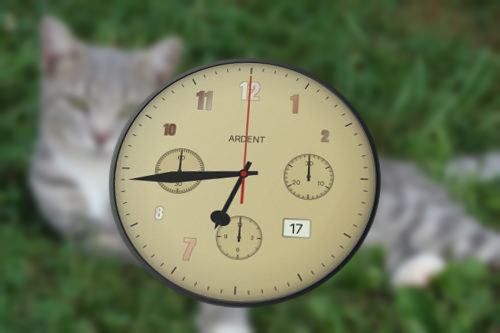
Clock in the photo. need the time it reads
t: 6:44
